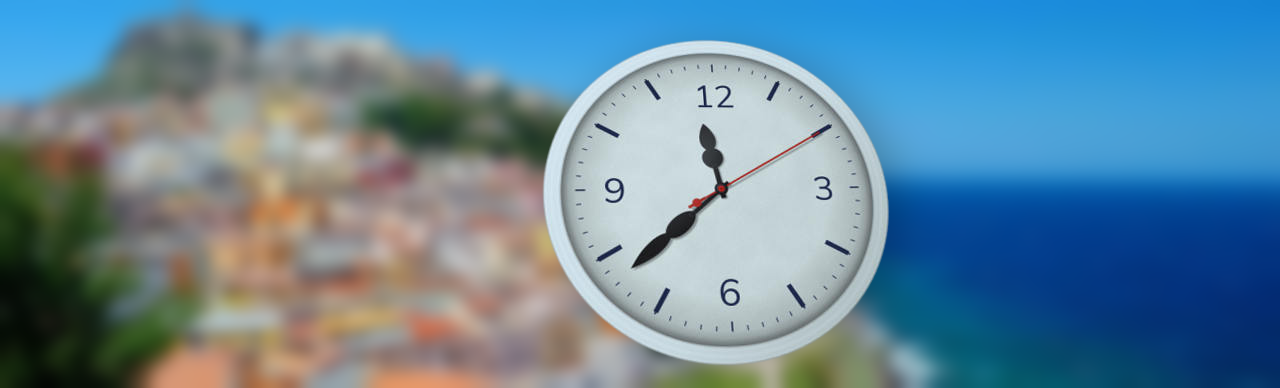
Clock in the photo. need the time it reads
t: 11:38:10
